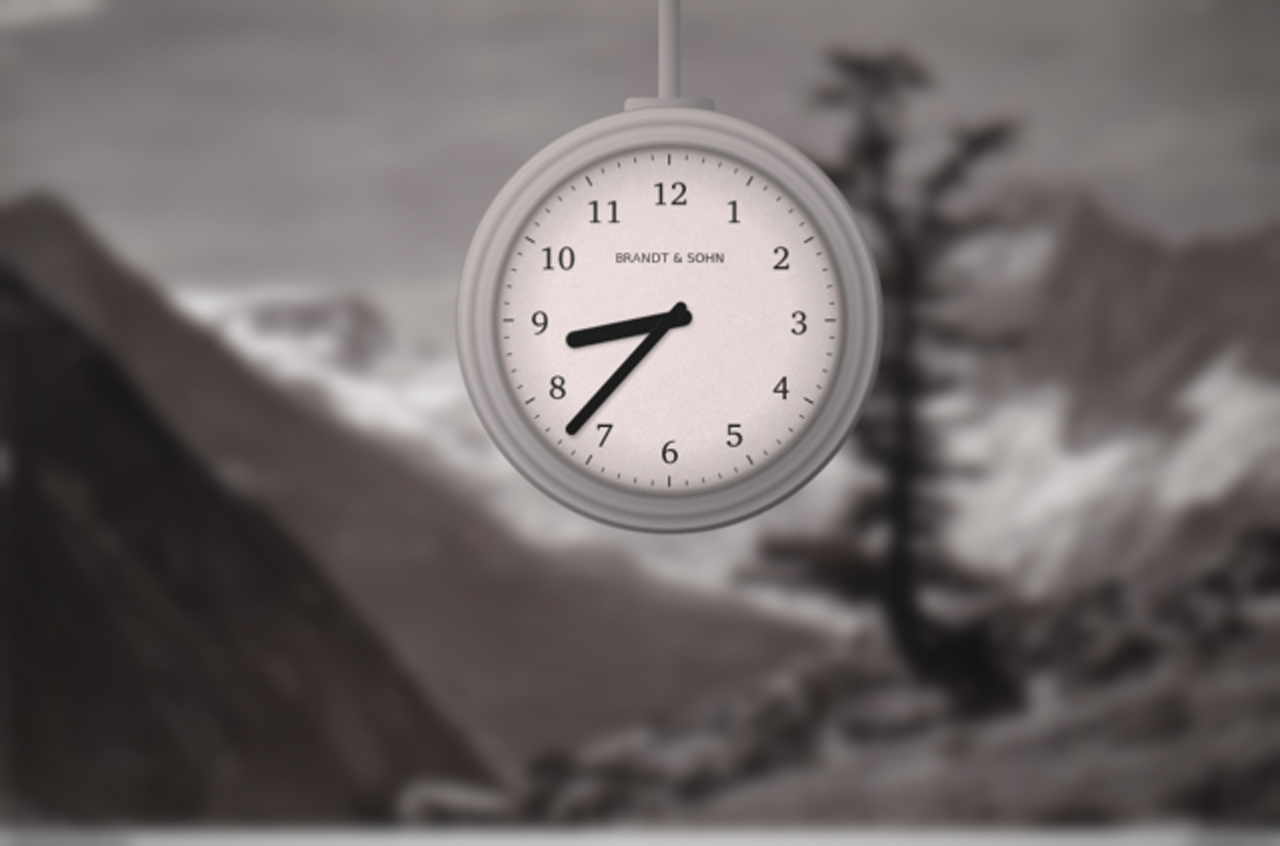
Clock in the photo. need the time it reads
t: 8:37
